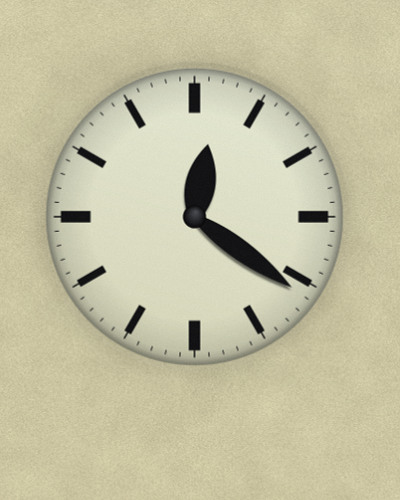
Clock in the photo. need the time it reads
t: 12:21
